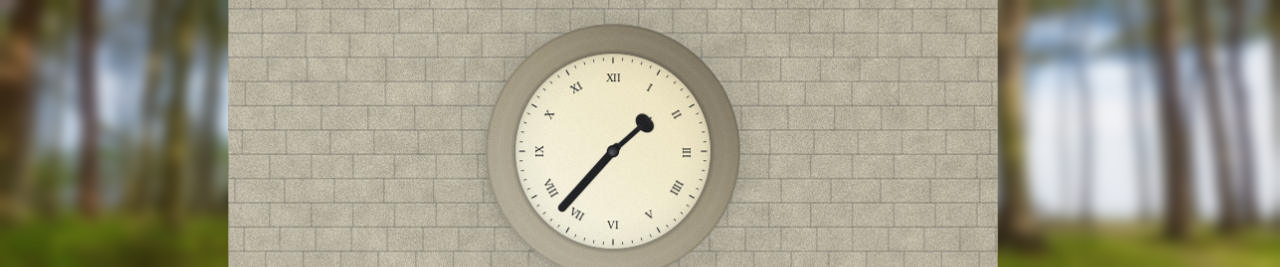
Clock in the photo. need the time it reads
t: 1:37
